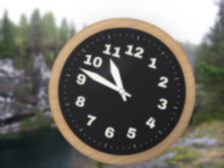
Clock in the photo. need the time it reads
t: 10:47
